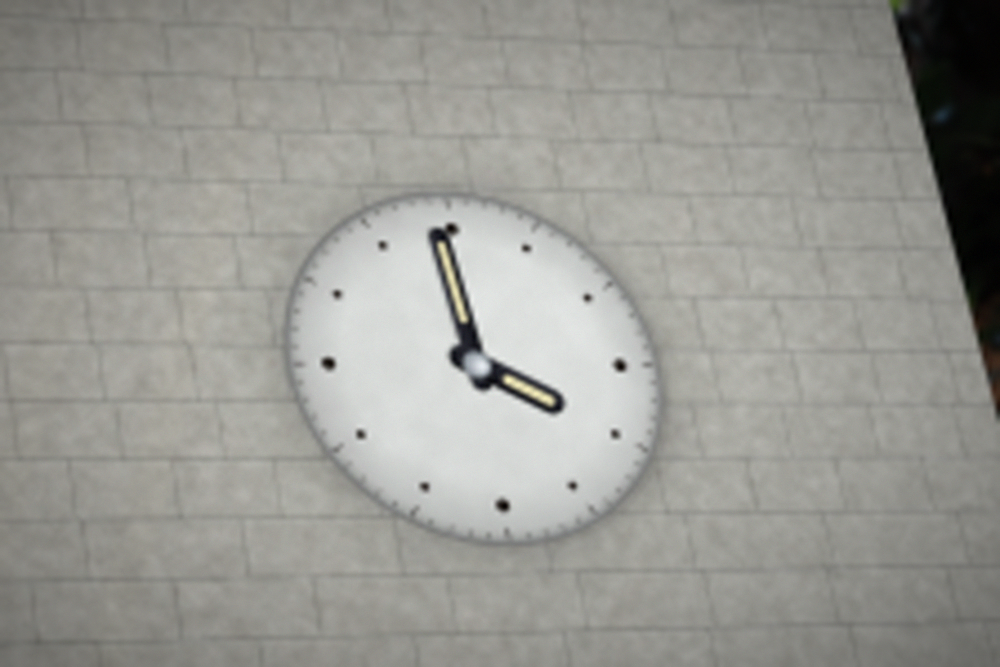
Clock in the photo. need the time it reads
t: 3:59
